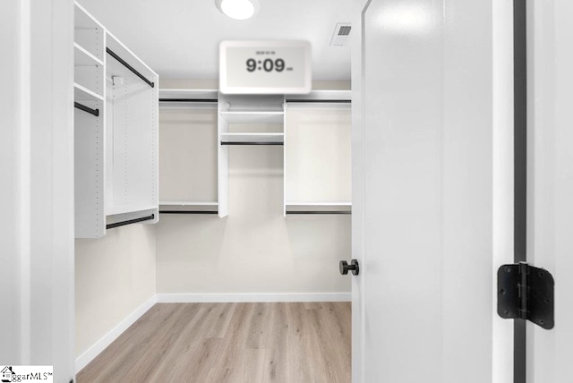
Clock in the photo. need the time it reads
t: 9:09
